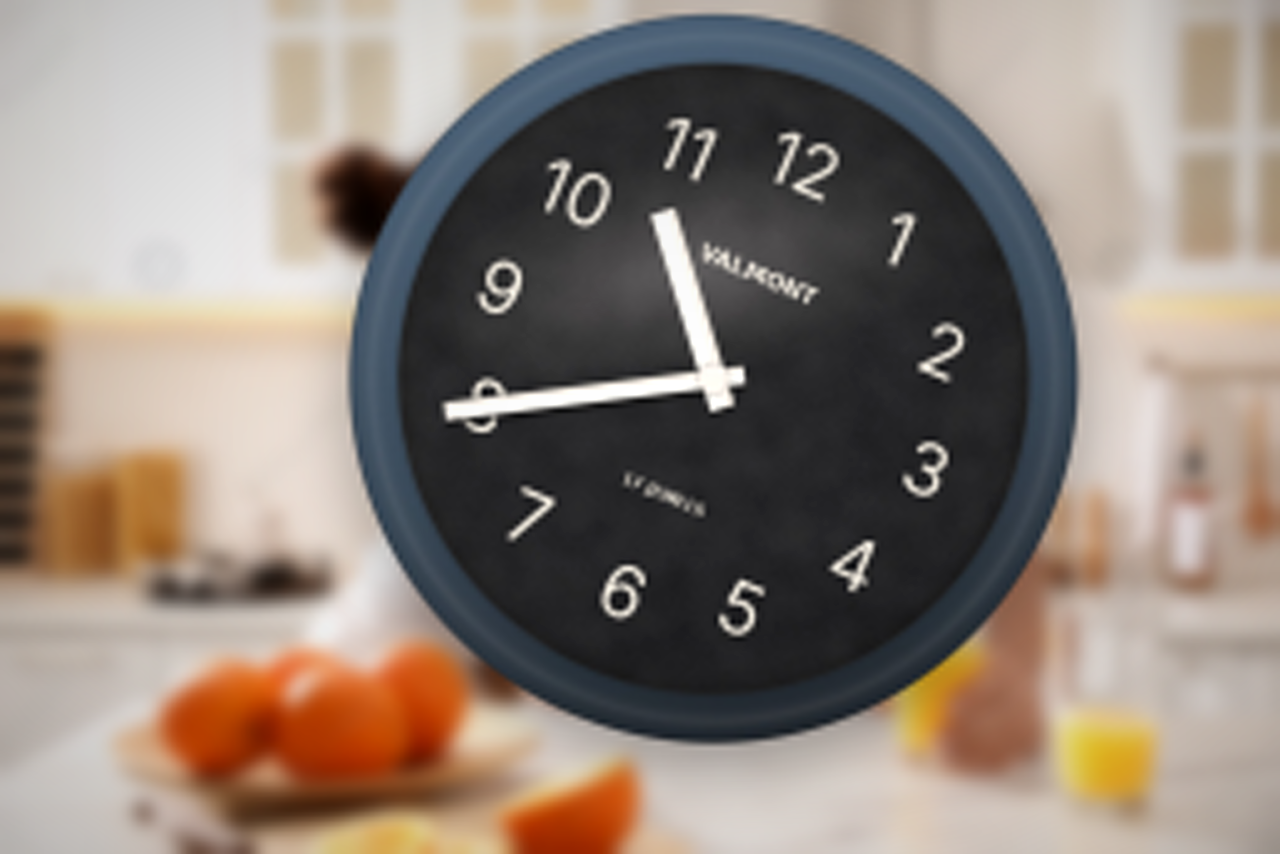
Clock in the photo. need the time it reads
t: 10:40
